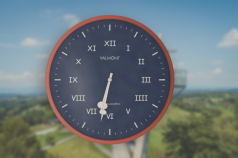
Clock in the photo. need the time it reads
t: 6:32
